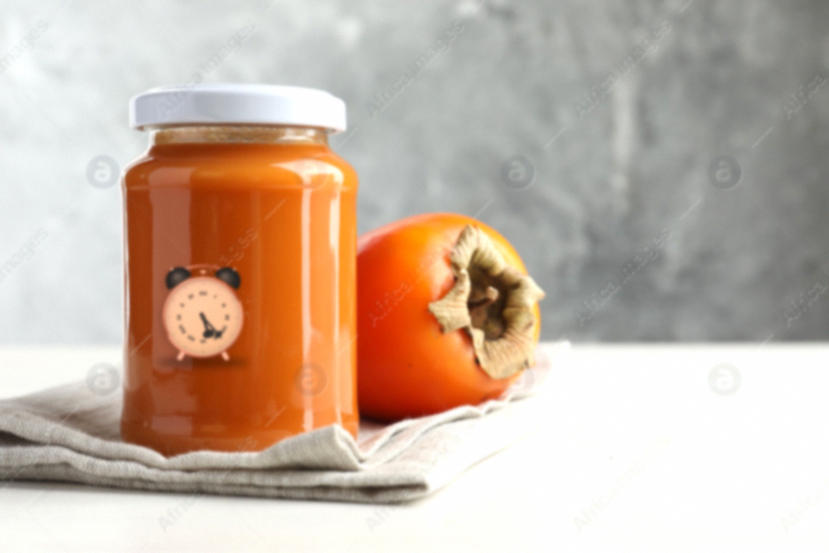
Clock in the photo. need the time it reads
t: 5:23
